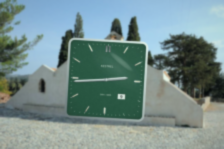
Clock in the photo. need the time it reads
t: 2:44
